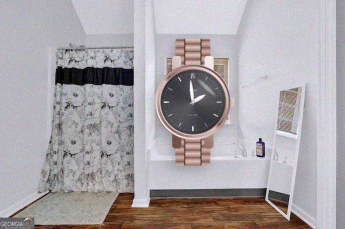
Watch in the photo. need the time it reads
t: 1:59
